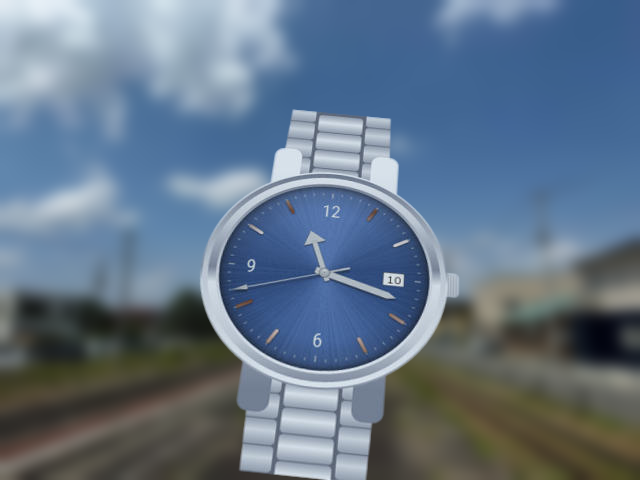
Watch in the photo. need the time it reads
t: 11:17:42
